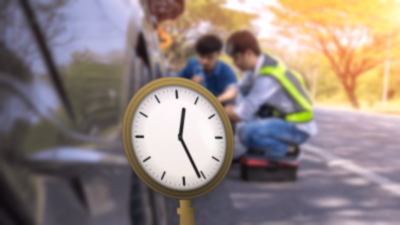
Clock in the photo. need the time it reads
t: 12:26
